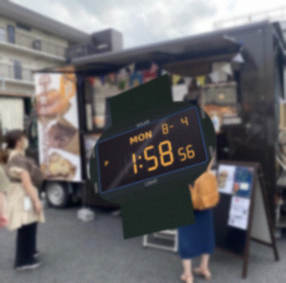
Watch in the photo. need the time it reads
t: 1:58:56
